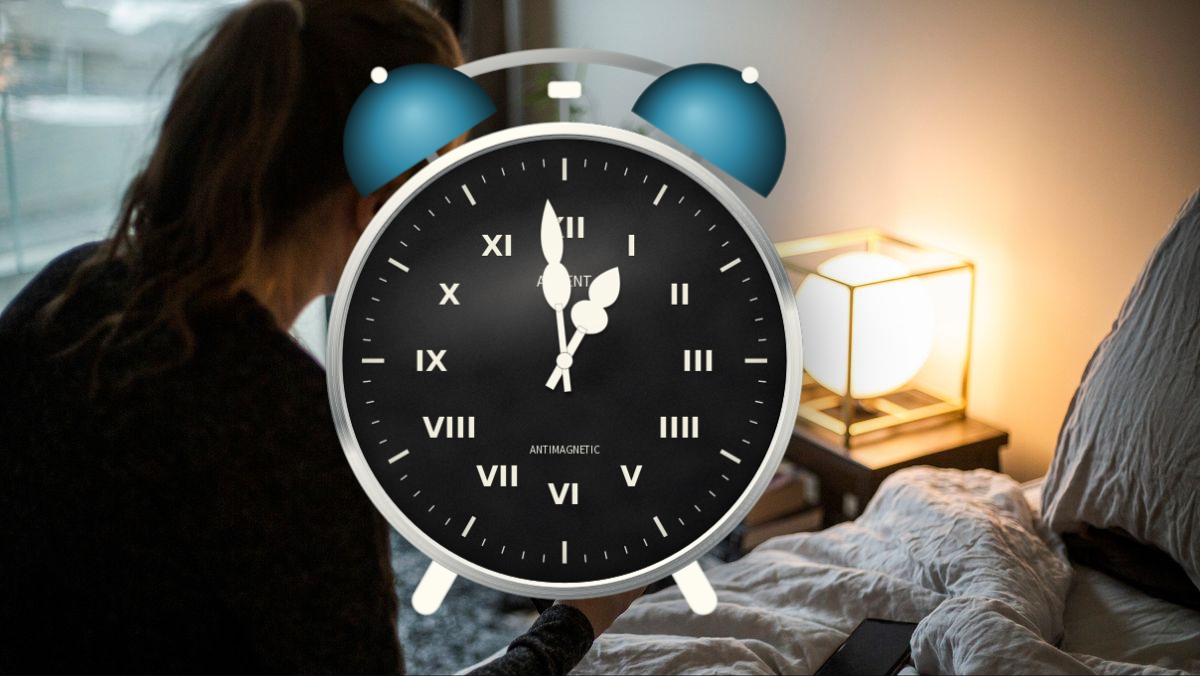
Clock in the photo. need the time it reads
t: 12:59
